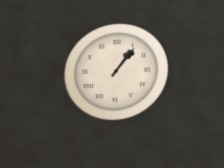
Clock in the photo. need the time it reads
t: 1:06
